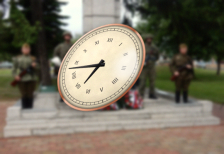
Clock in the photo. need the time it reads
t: 6:43
